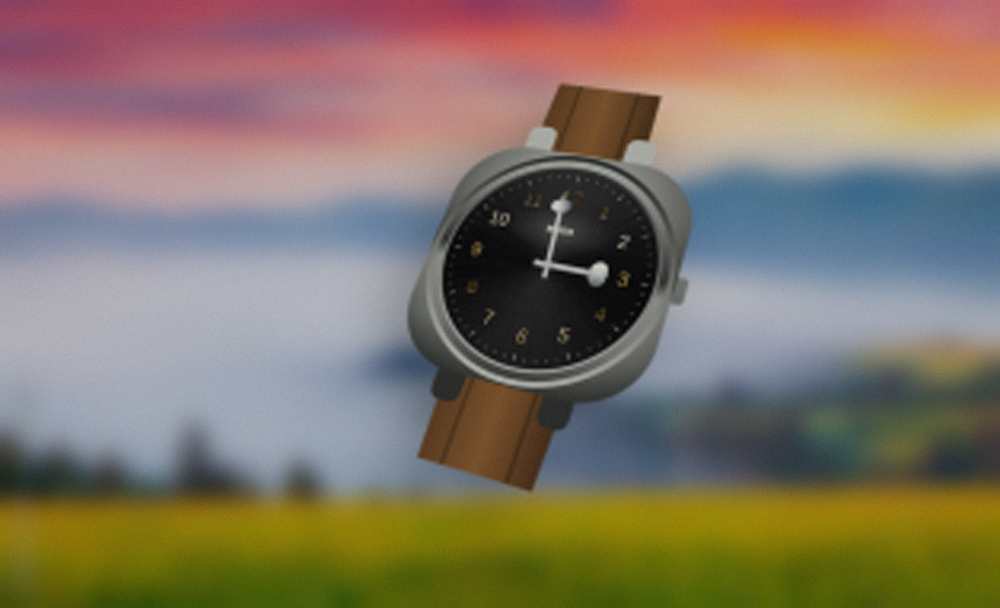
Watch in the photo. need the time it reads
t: 2:59
